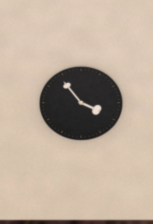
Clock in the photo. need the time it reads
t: 3:54
